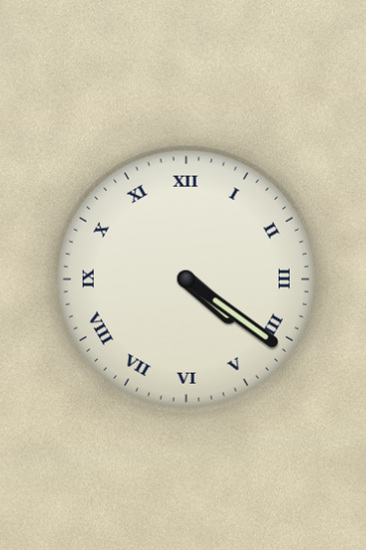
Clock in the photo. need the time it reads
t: 4:21
